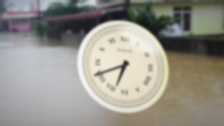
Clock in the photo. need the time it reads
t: 6:41
